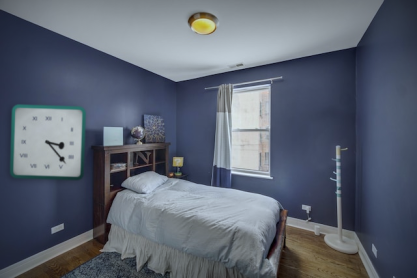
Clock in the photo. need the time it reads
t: 3:23
